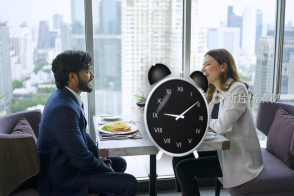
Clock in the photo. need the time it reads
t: 9:09
